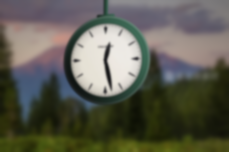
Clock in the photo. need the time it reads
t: 12:28
